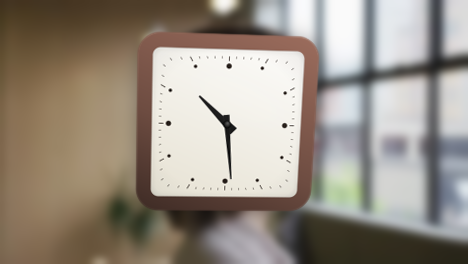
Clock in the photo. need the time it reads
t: 10:29
